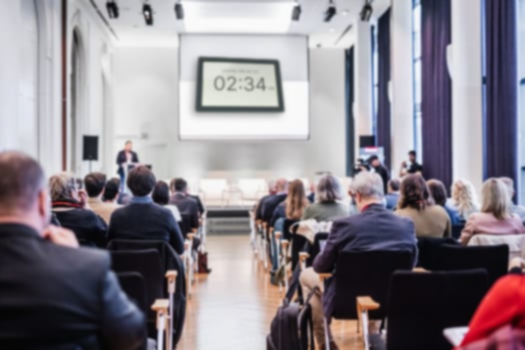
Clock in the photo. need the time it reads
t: 2:34
